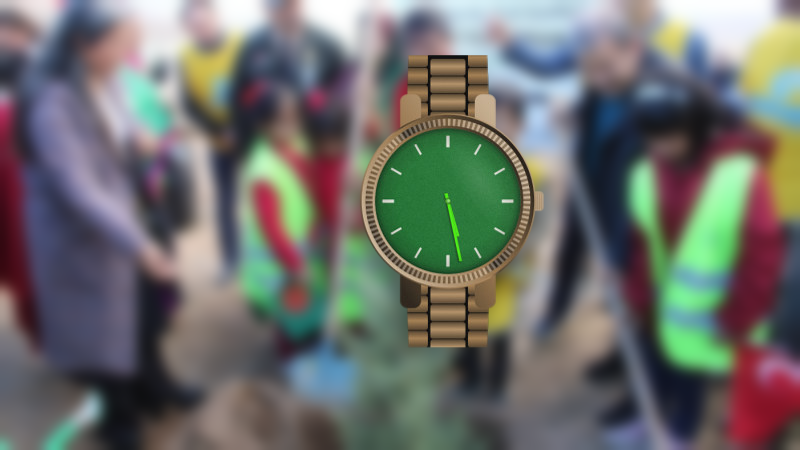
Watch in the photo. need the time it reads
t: 5:28
